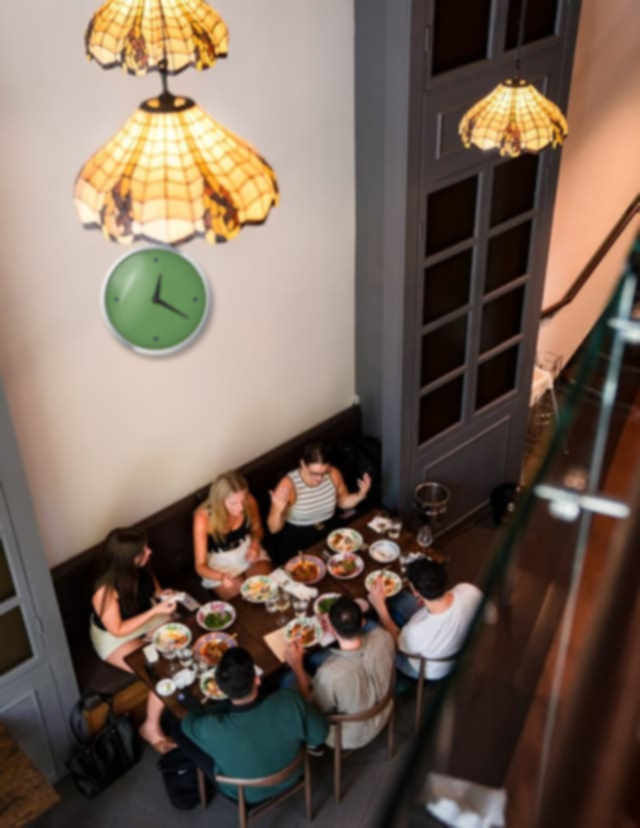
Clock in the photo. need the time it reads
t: 12:20
